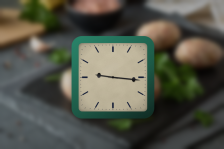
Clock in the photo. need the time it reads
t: 9:16
